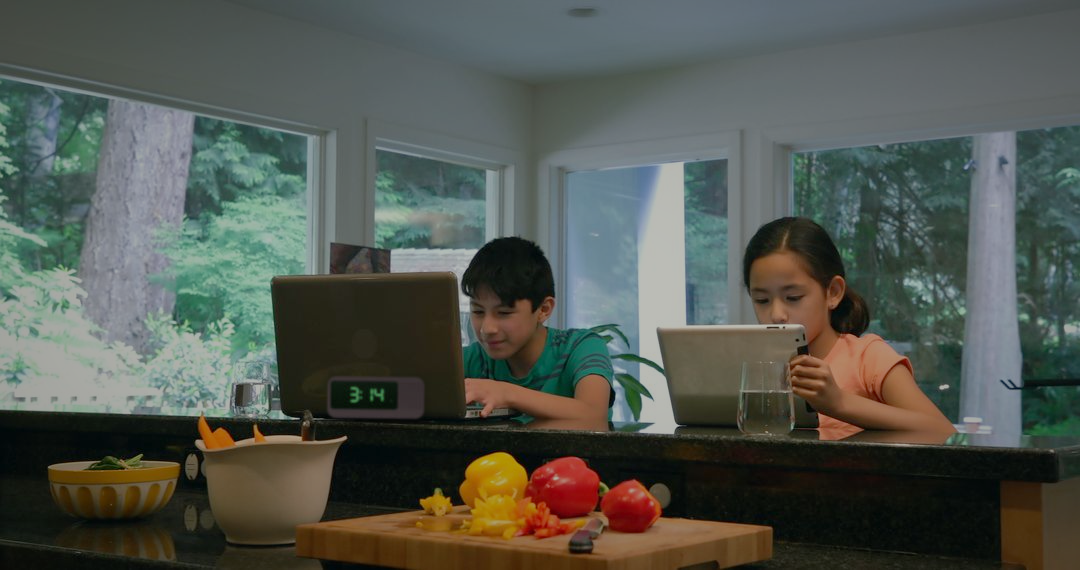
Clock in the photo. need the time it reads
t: 3:14
